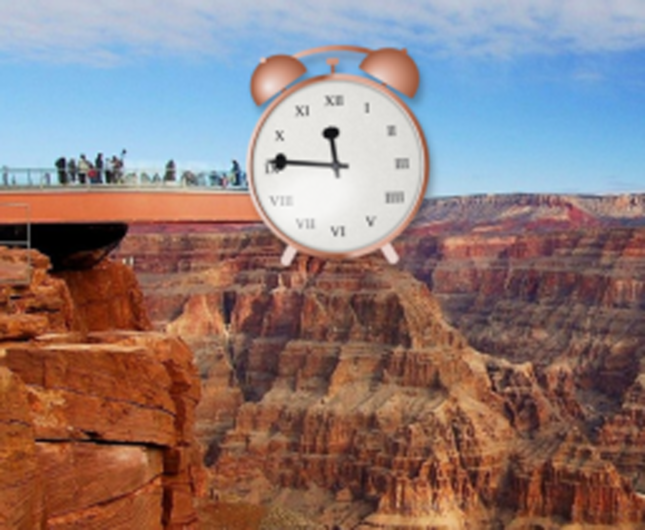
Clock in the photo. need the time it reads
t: 11:46
